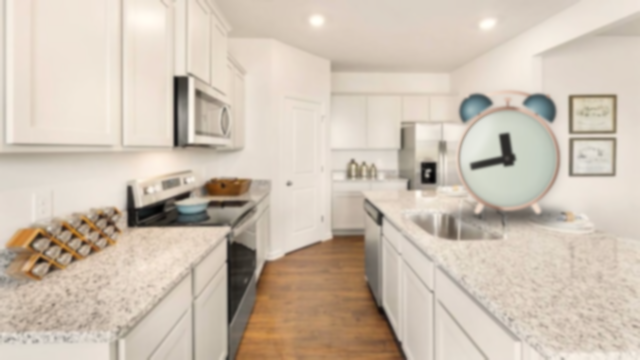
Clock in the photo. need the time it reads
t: 11:43
